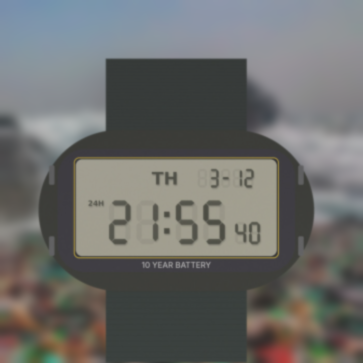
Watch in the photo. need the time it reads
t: 21:55:40
